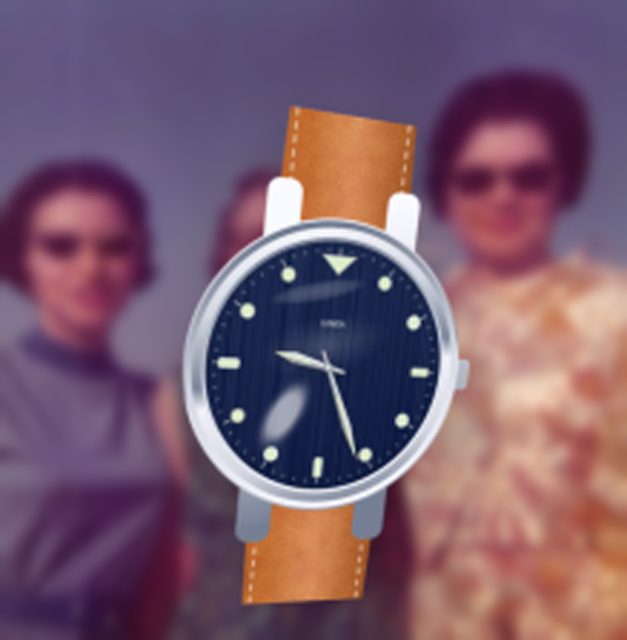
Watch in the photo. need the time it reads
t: 9:26
